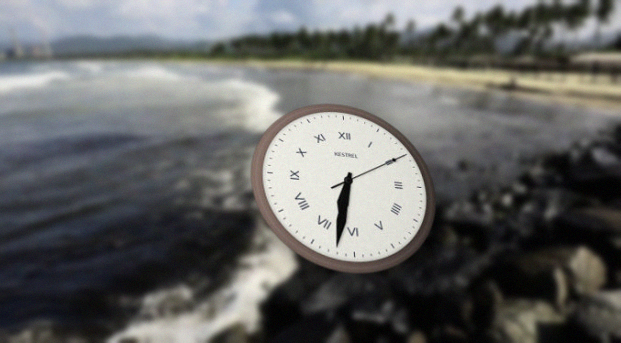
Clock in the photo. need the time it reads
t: 6:32:10
